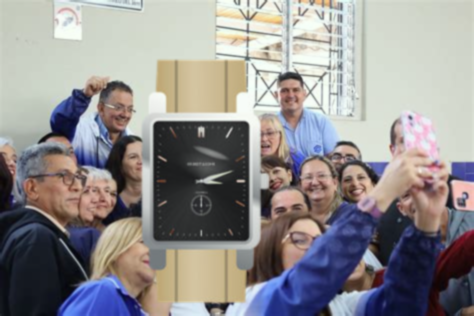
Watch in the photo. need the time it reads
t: 3:12
